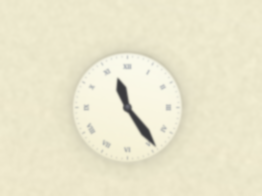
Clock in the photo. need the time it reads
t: 11:24
